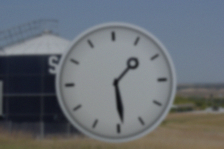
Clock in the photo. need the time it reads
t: 1:29
